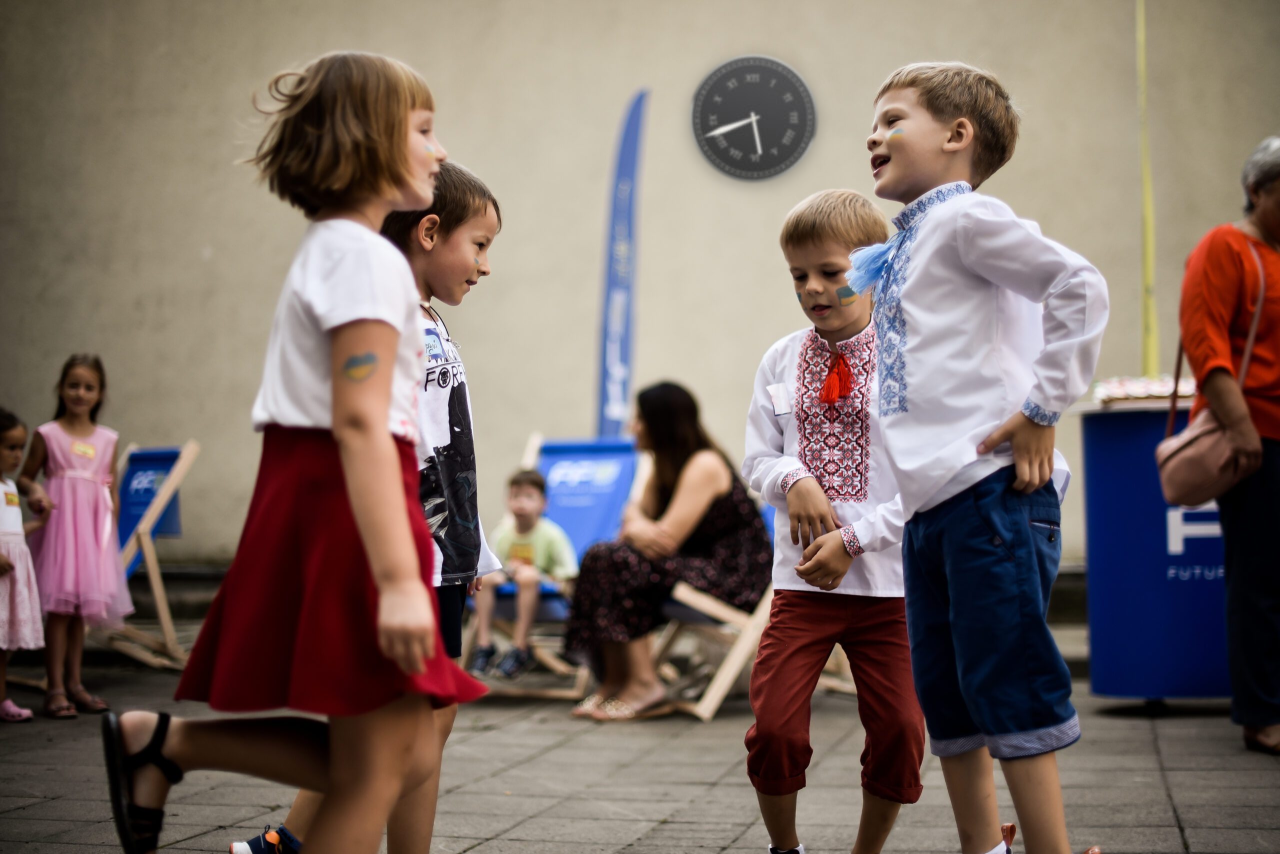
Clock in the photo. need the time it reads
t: 5:42
